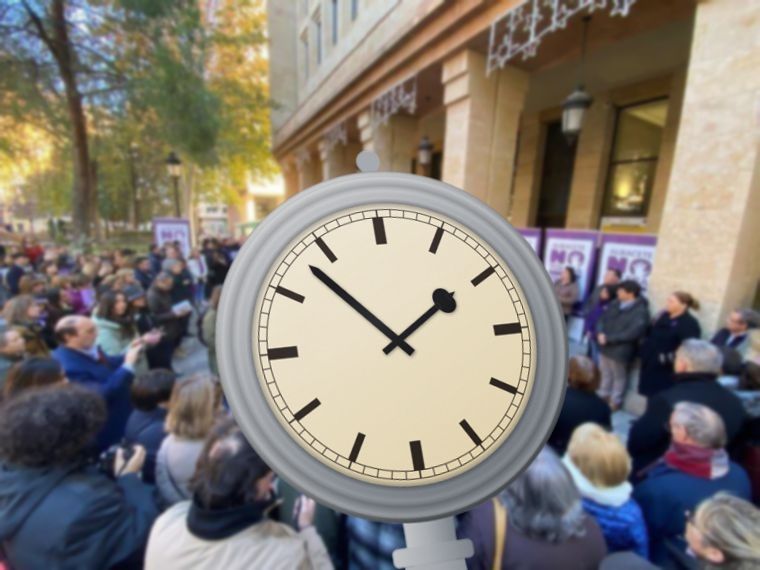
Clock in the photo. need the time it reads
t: 1:53
